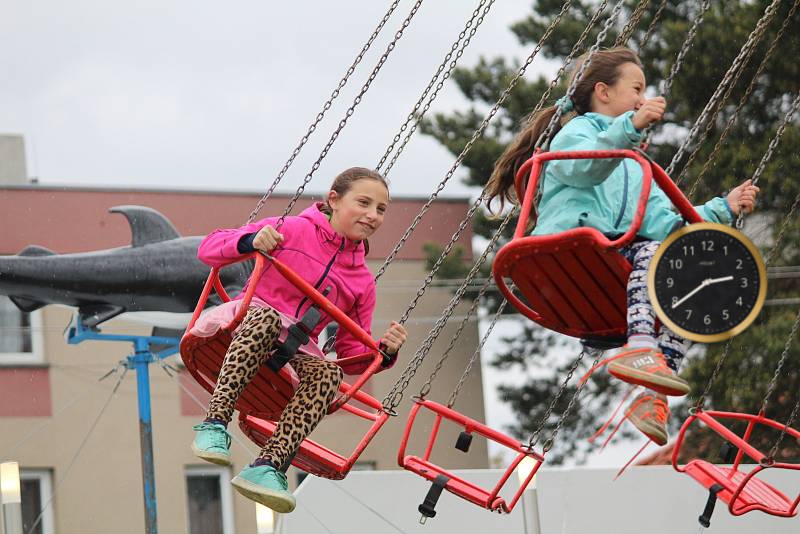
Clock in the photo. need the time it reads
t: 2:39
